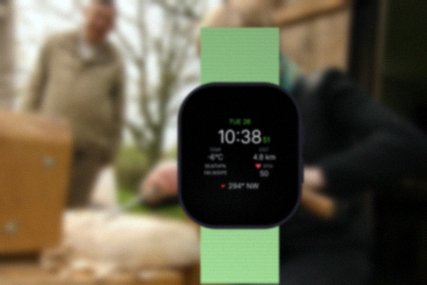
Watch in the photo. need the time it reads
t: 10:38
